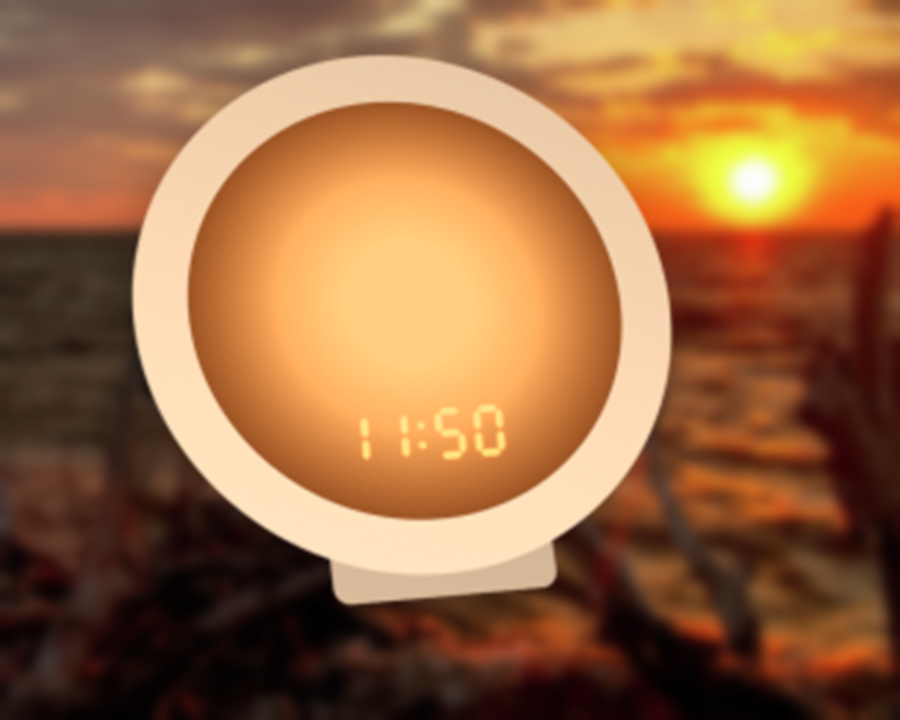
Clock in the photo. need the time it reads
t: 11:50
